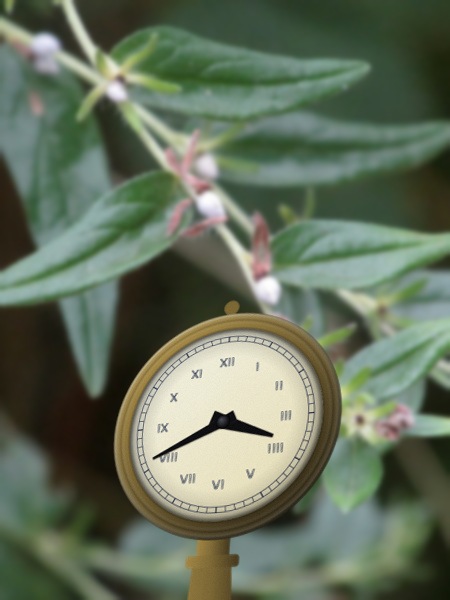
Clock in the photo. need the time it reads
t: 3:41
